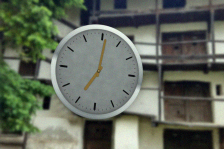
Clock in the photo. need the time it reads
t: 7:01
